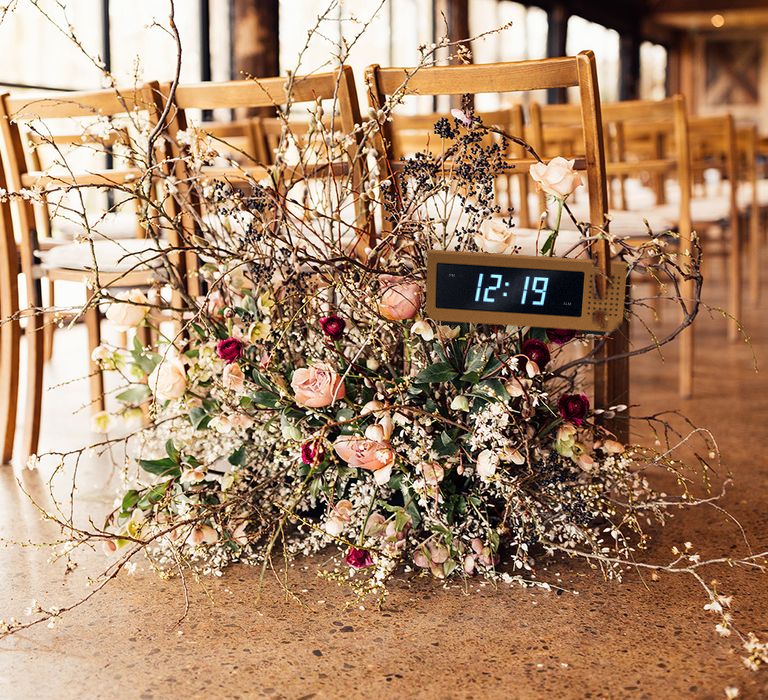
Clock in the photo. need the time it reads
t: 12:19
